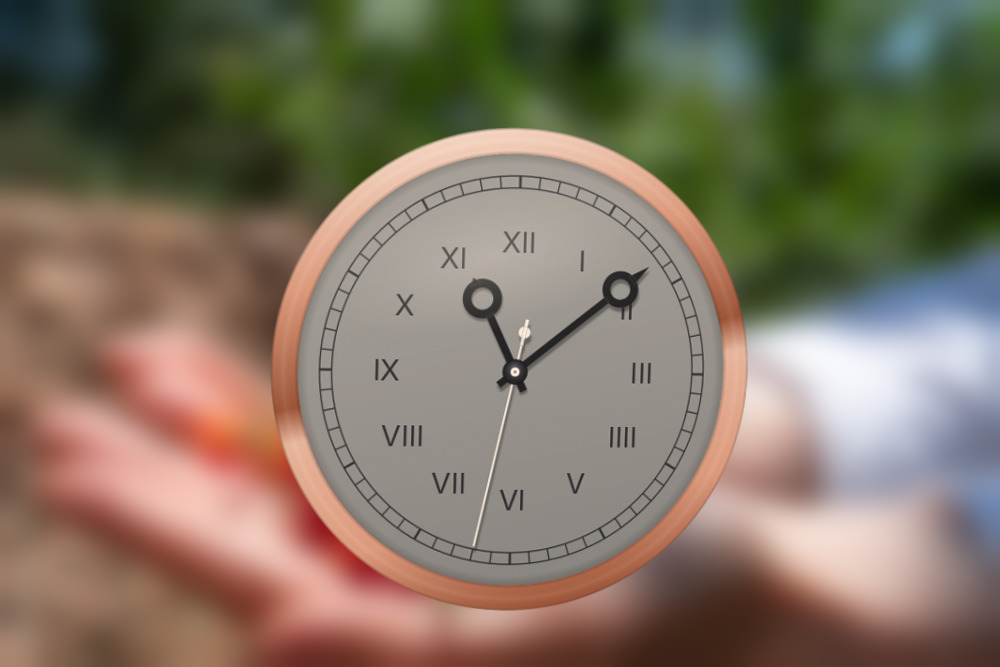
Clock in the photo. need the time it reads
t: 11:08:32
